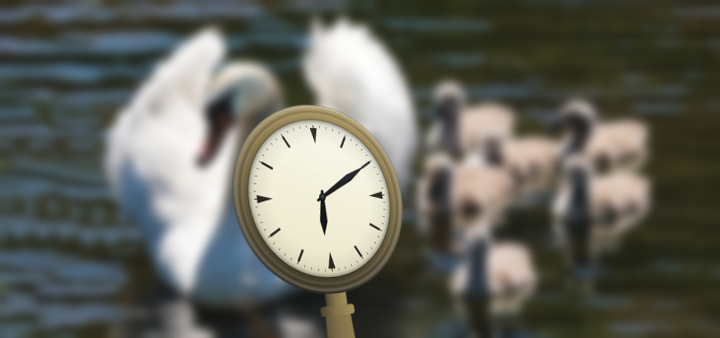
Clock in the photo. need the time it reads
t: 6:10
